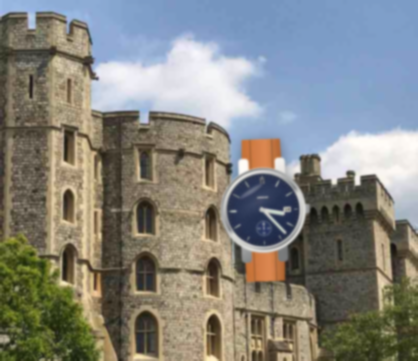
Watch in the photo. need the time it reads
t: 3:23
